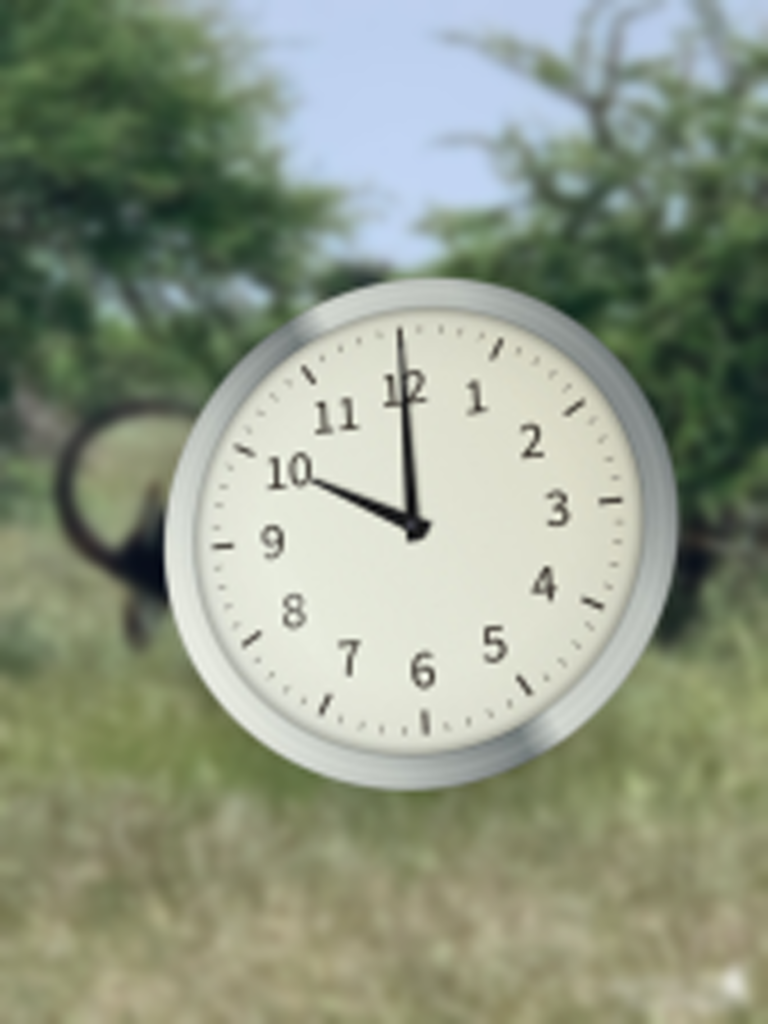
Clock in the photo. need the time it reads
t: 10:00
